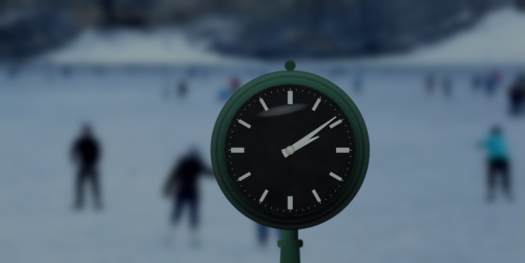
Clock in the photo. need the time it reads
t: 2:09
